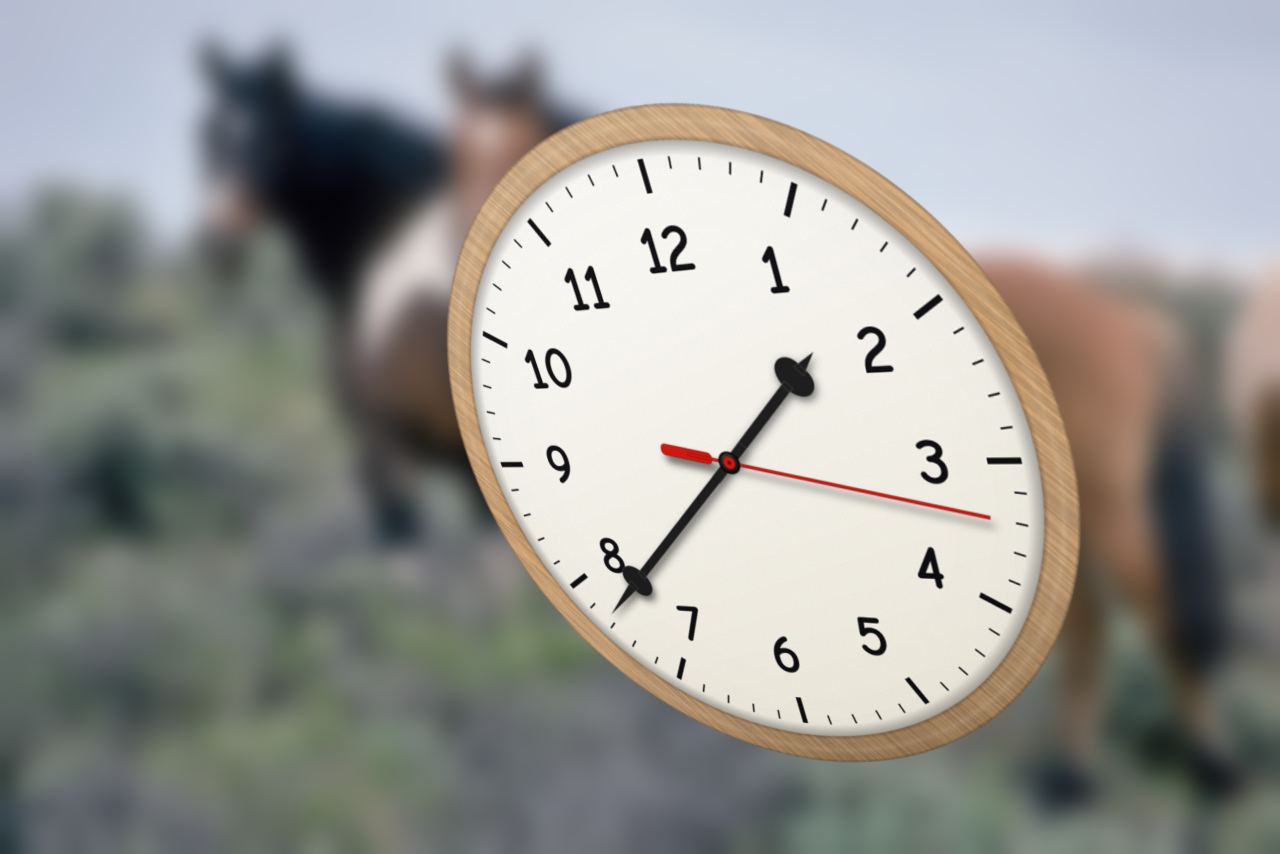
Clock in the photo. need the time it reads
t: 1:38:17
